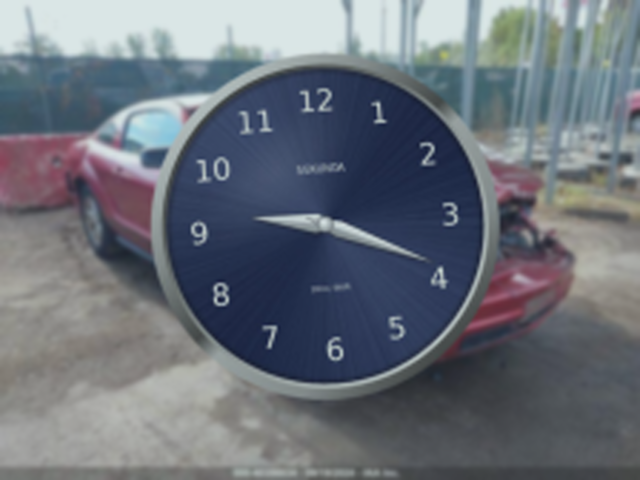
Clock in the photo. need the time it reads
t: 9:19
